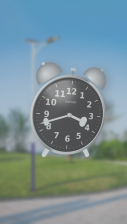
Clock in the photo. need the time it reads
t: 3:42
